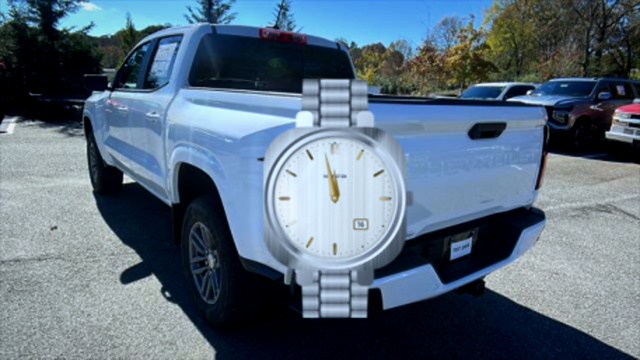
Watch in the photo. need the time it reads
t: 11:58
